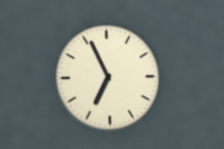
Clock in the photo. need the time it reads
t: 6:56
